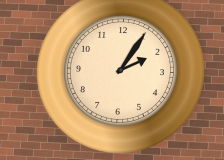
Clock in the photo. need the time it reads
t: 2:05
